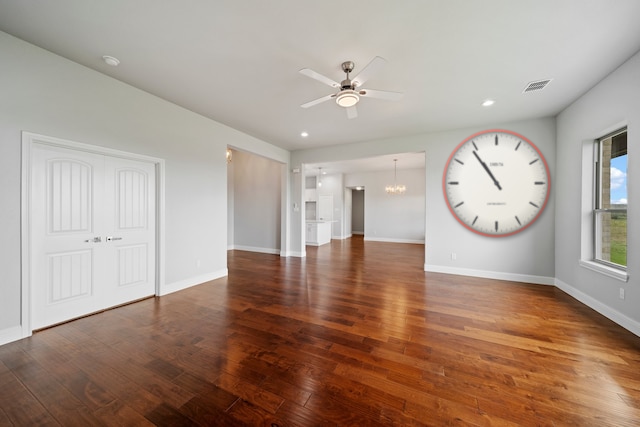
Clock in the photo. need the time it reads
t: 10:54
